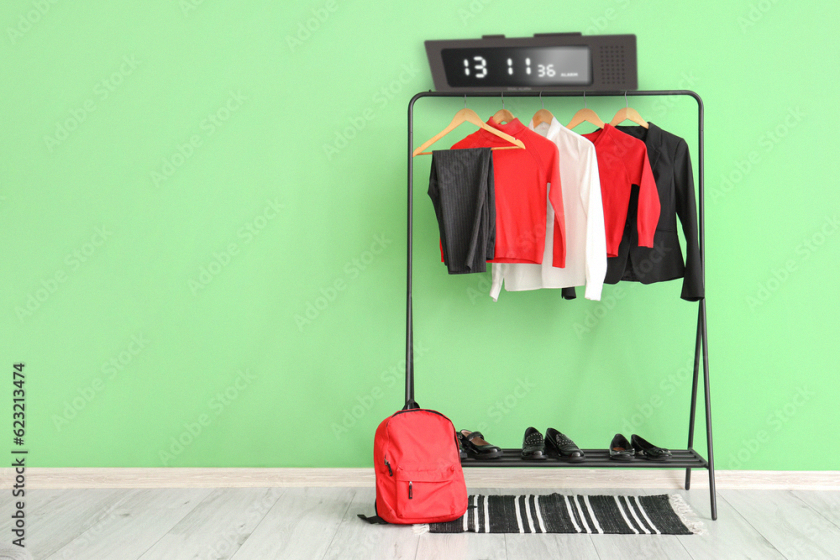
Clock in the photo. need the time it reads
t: 13:11:36
